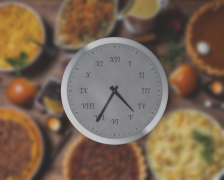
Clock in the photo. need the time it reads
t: 4:35
